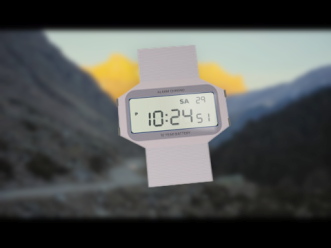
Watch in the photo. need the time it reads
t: 10:24:51
